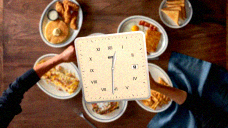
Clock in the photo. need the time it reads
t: 12:31
